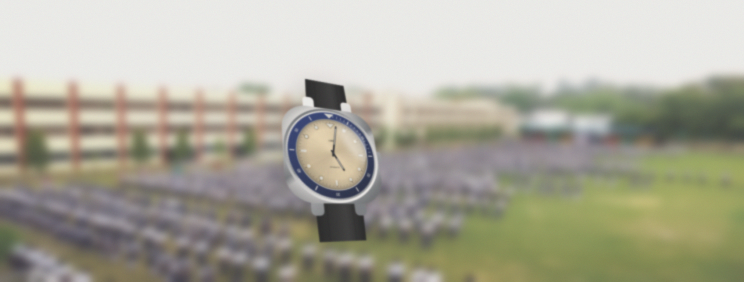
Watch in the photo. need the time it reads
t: 5:02
